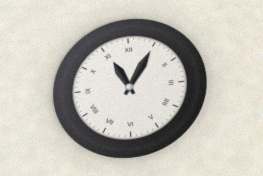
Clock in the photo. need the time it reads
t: 11:05
